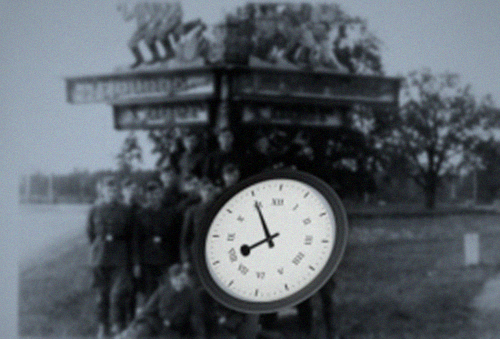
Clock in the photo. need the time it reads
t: 7:55
